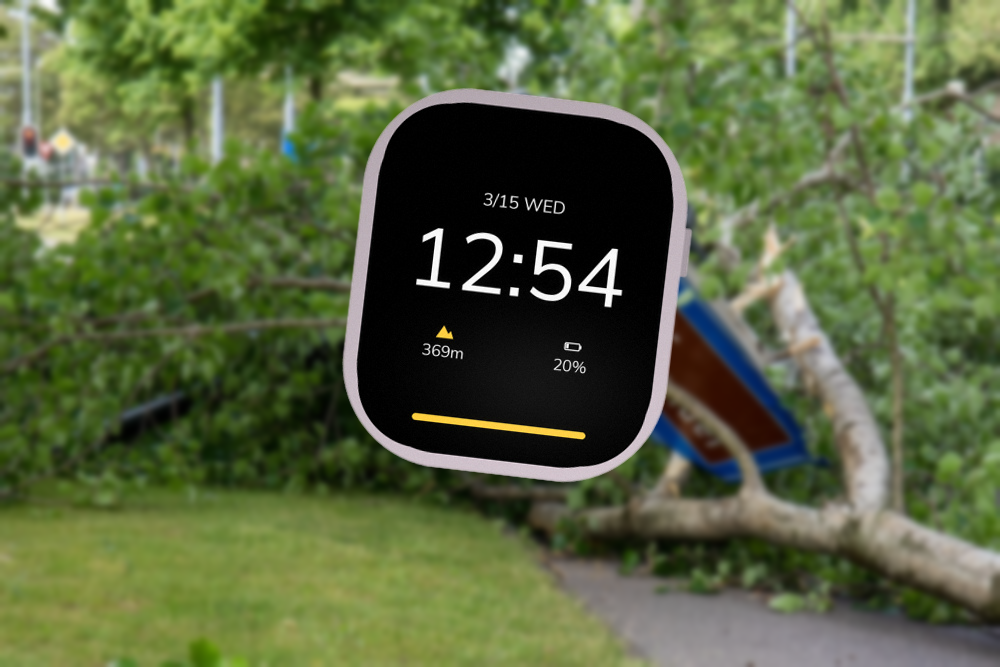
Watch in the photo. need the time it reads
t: 12:54
